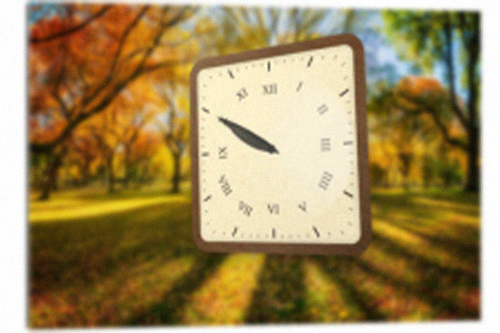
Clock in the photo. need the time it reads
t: 9:50
